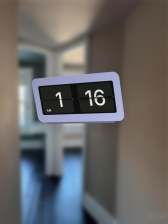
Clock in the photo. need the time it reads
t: 1:16
